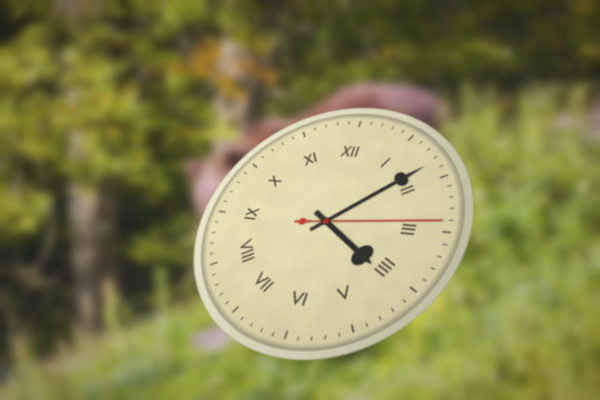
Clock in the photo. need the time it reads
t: 4:08:14
